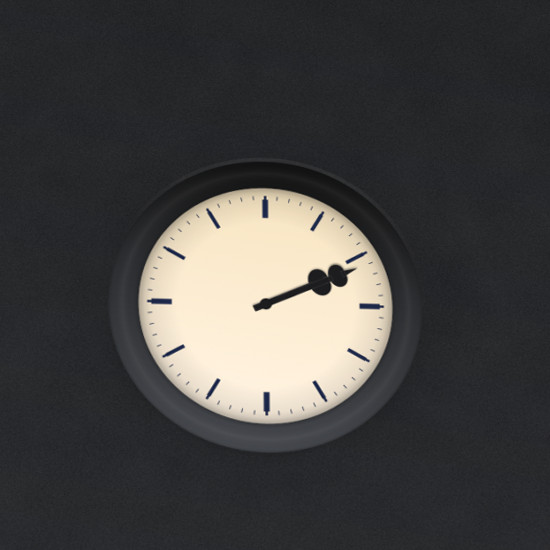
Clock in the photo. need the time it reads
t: 2:11
